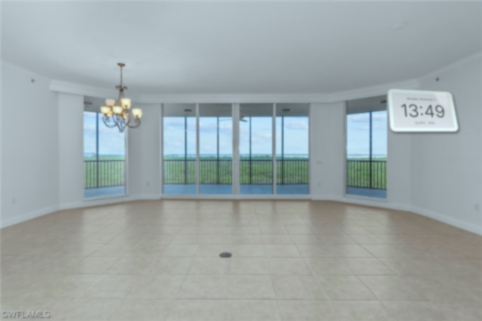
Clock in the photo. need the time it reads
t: 13:49
